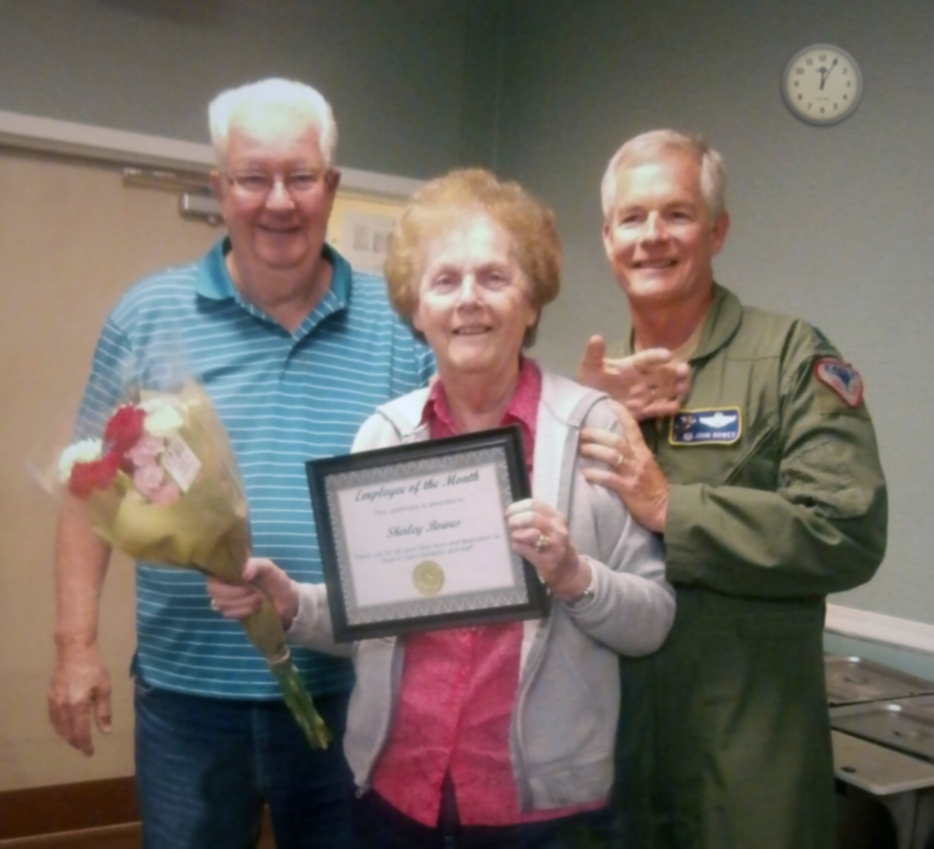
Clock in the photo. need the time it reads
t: 12:05
